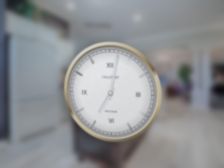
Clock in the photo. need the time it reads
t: 7:02
